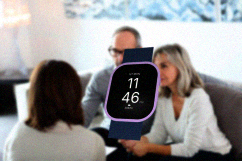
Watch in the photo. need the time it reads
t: 11:46
